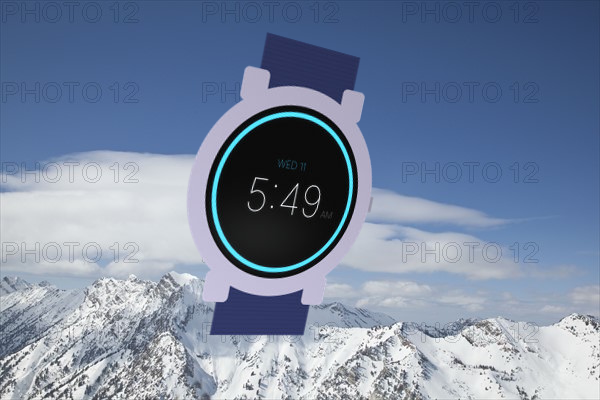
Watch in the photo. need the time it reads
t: 5:49
